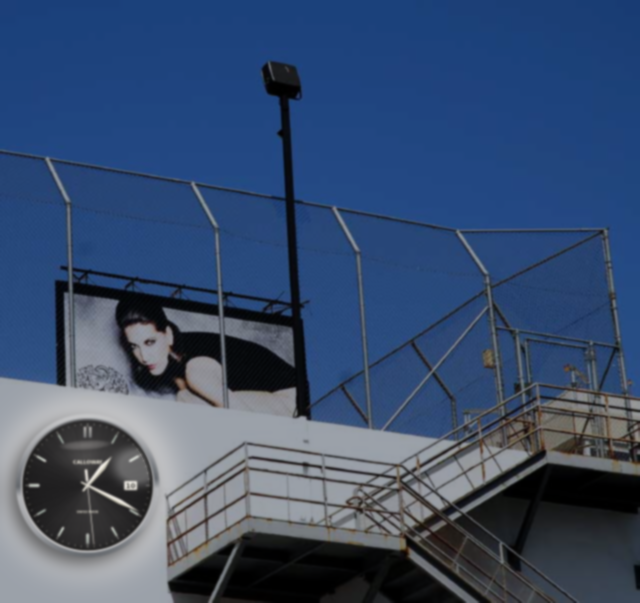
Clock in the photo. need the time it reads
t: 1:19:29
